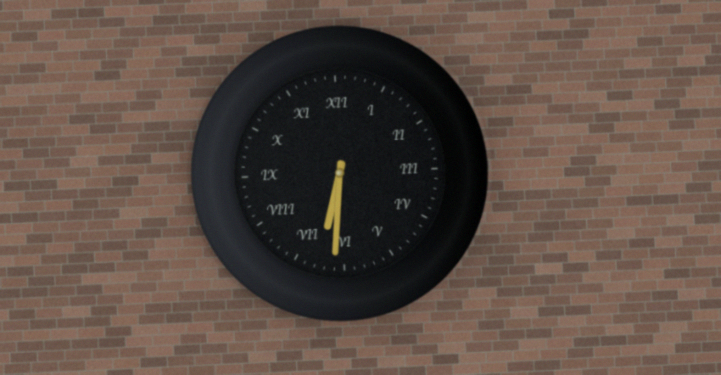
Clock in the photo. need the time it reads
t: 6:31
